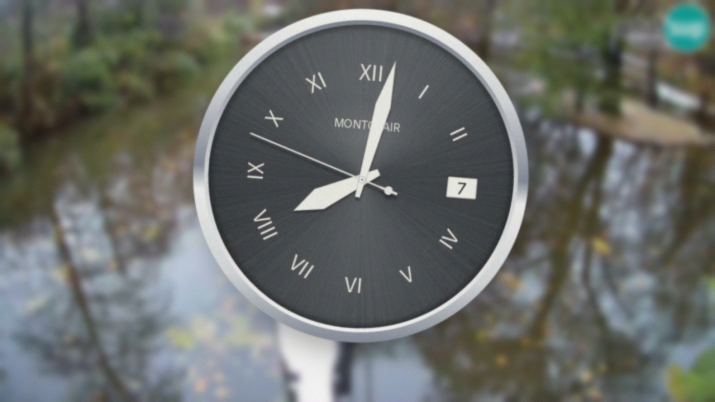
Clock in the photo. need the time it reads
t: 8:01:48
